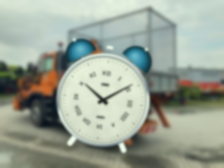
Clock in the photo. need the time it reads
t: 10:09
